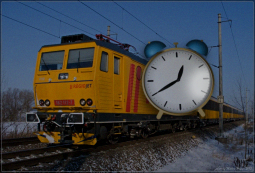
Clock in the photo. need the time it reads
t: 12:40
